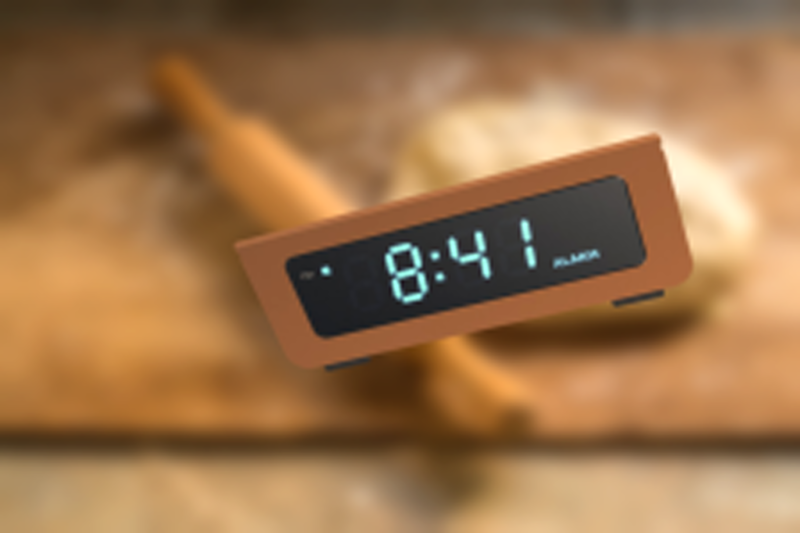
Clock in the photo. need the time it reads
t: 8:41
